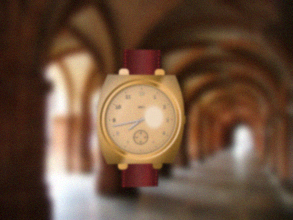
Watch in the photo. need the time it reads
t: 7:43
